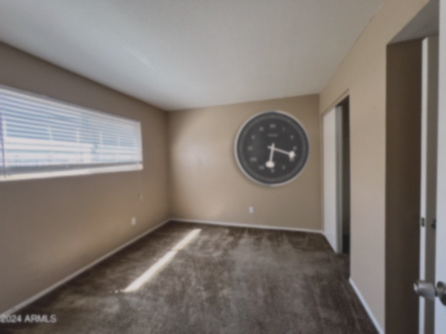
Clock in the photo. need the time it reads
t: 6:18
